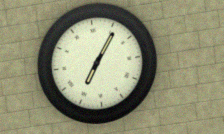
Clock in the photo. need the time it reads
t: 7:06
